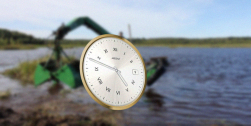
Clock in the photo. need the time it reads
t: 4:48
